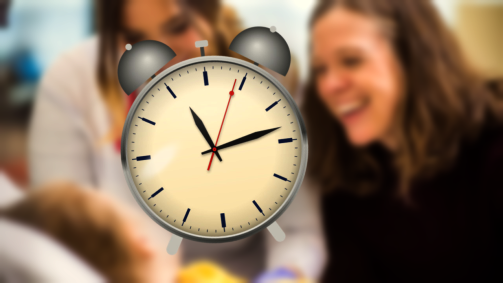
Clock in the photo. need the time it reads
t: 11:13:04
